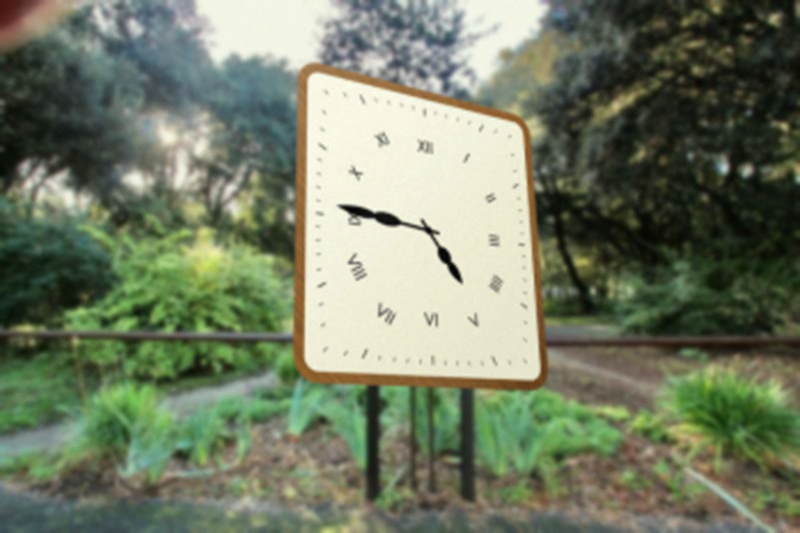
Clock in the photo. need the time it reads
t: 4:46
